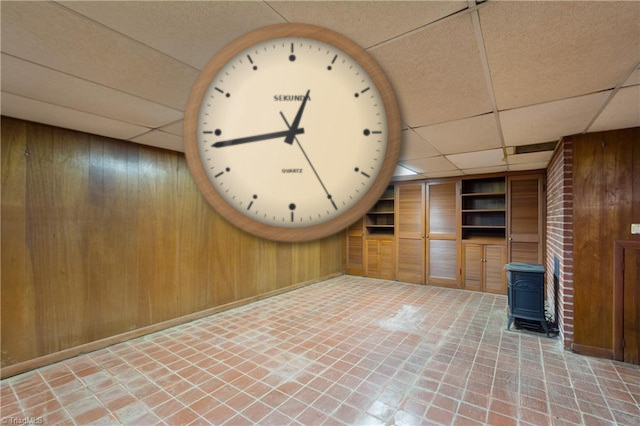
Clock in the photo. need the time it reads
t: 12:43:25
